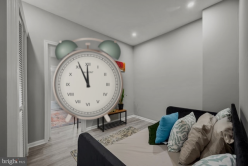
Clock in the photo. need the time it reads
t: 11:56
